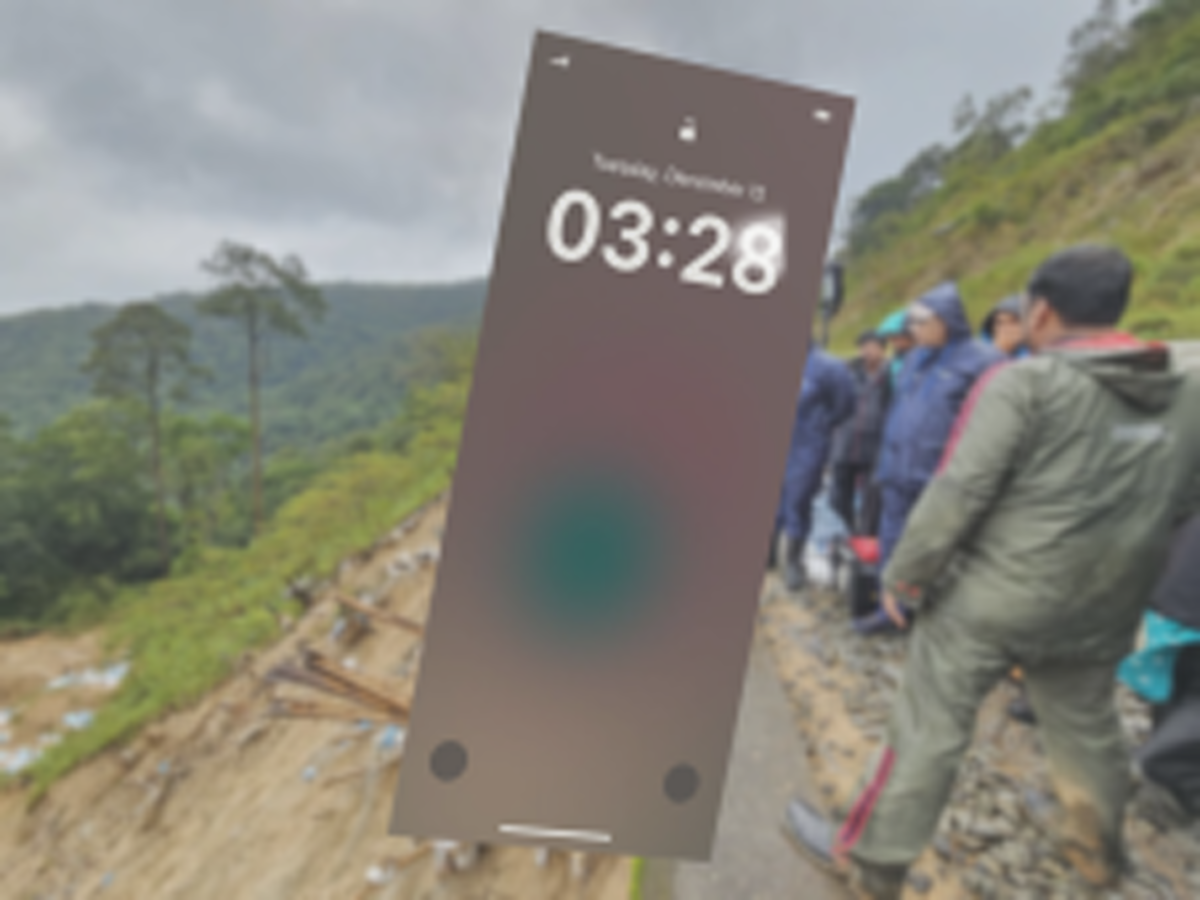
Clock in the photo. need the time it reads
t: 3:28
